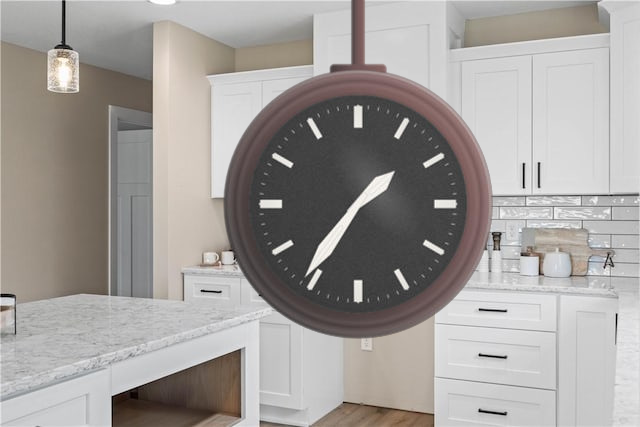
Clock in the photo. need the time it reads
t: 1:36
